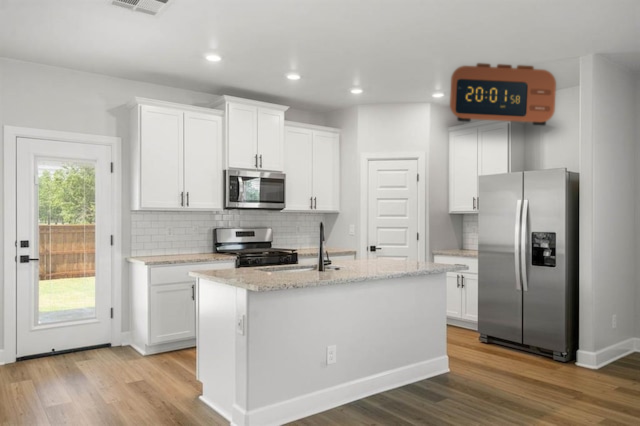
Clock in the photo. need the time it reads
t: 20:01
